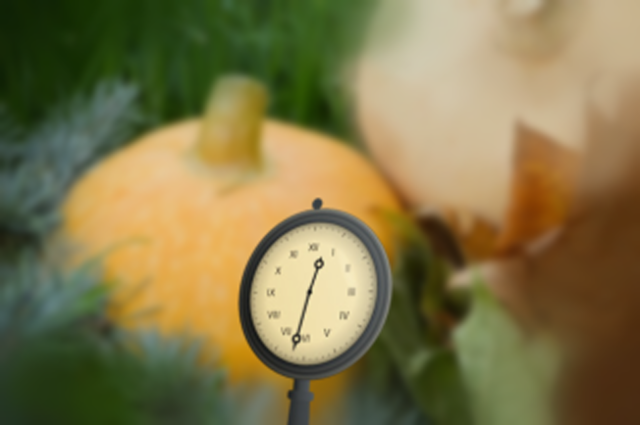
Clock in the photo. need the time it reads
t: 12:32
